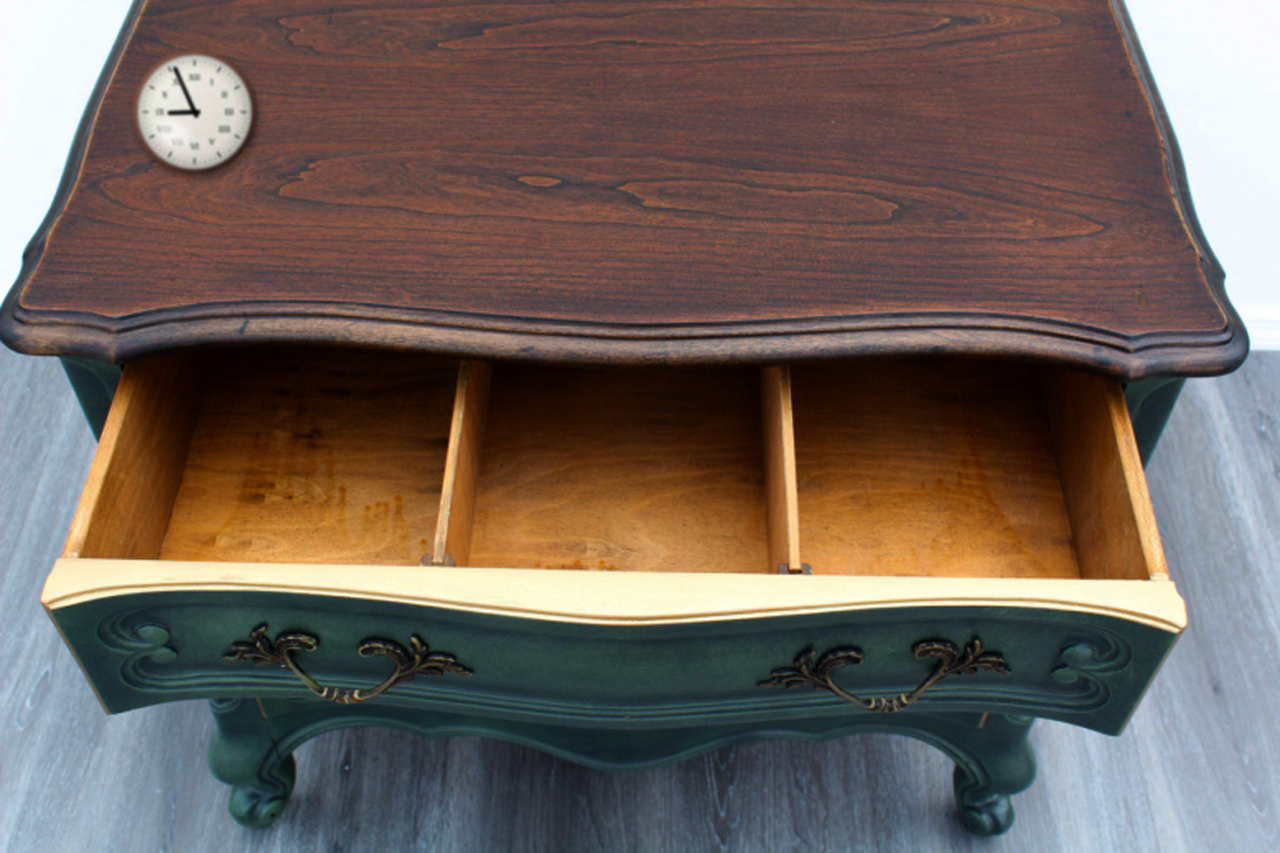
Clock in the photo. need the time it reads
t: 8:56
